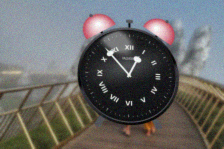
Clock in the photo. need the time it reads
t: 12:53
